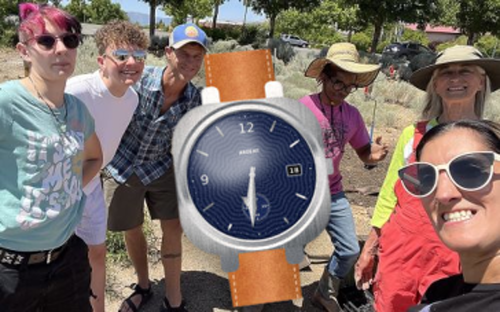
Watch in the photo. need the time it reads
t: 6:31
